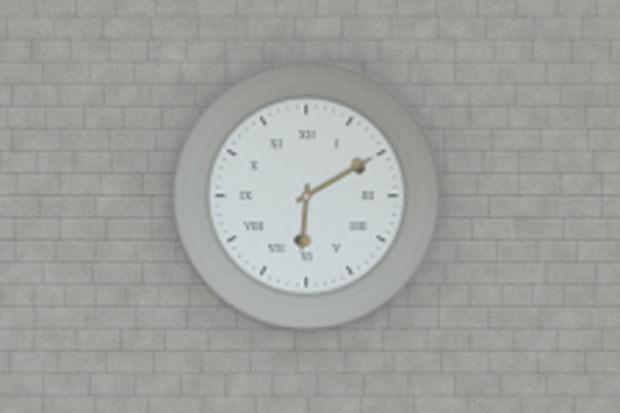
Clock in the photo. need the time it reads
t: 6:10
